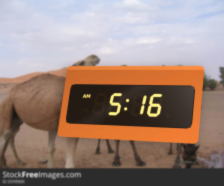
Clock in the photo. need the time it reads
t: 5:16
